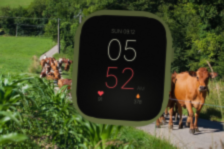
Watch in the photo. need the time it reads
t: 5:52
